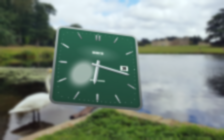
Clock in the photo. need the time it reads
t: 6:17
